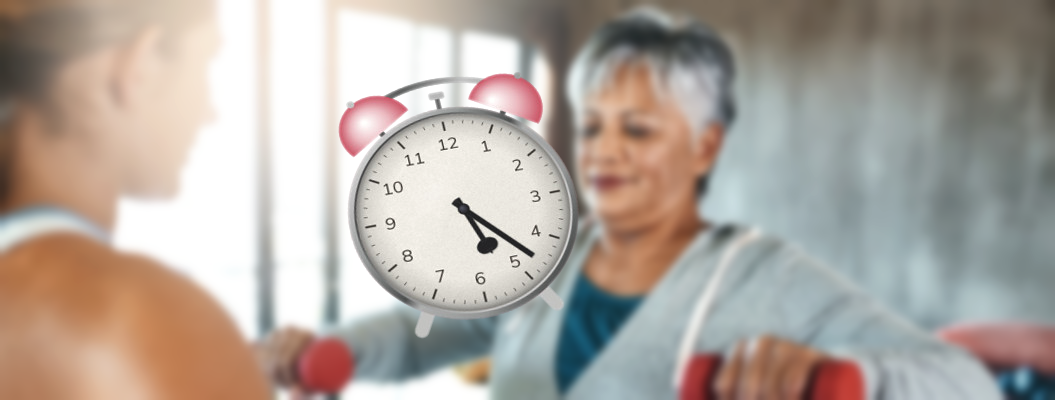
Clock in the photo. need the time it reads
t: 5:23
